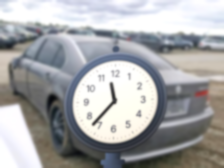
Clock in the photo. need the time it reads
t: 11:37
